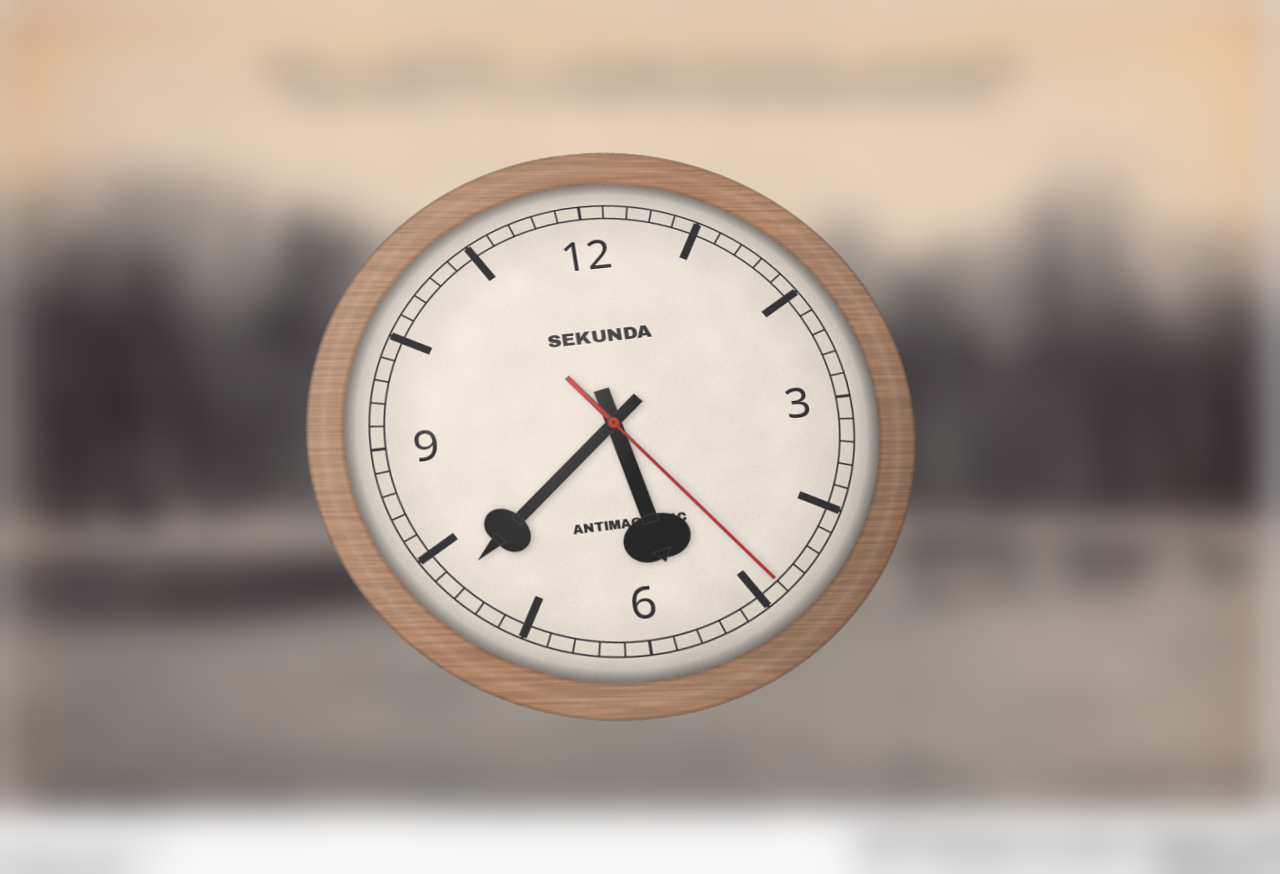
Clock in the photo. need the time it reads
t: 5:38:24
